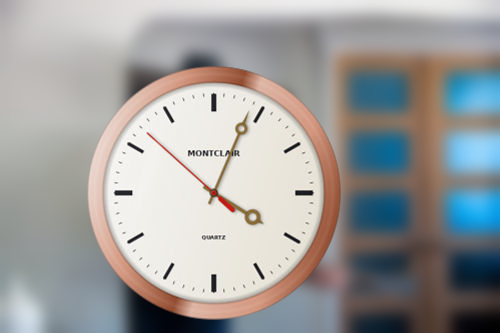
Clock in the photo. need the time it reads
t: 4:03:52
